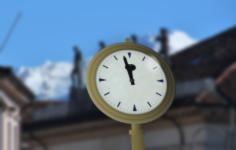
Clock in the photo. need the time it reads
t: 11:58
